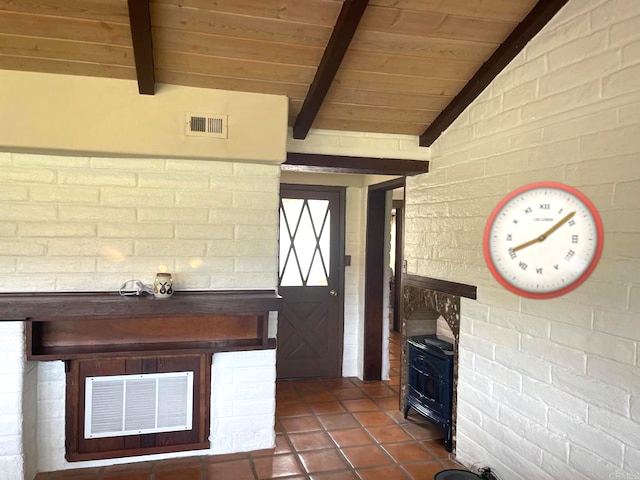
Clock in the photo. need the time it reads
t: 8:08
